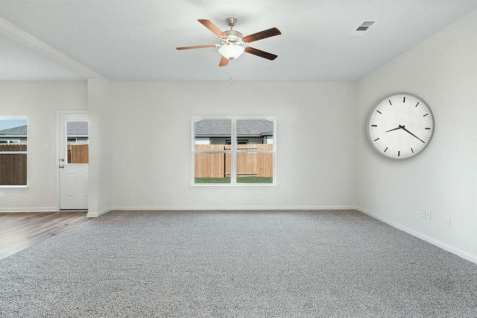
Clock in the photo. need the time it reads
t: 8:20
